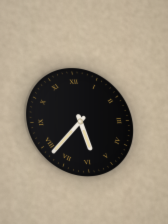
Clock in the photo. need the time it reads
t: 5:38
